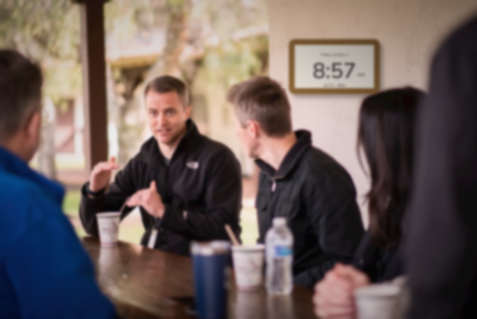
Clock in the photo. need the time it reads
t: 8:57
